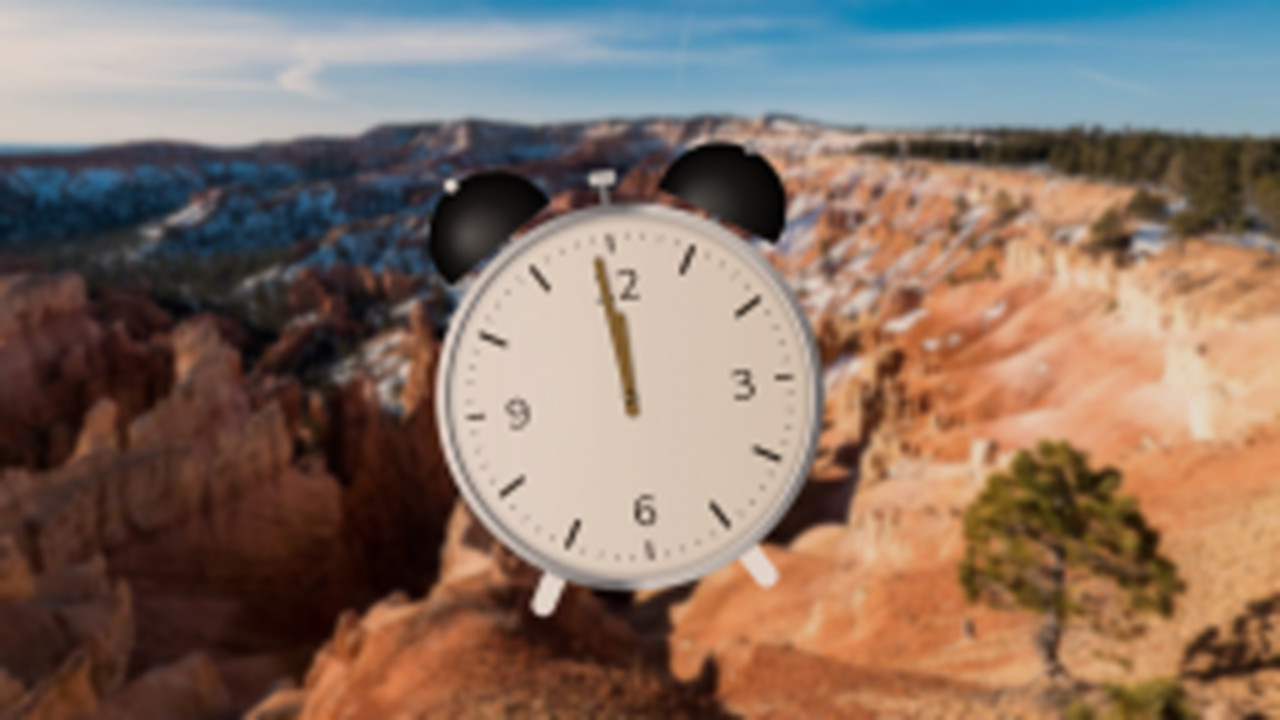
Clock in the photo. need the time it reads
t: 11:59
